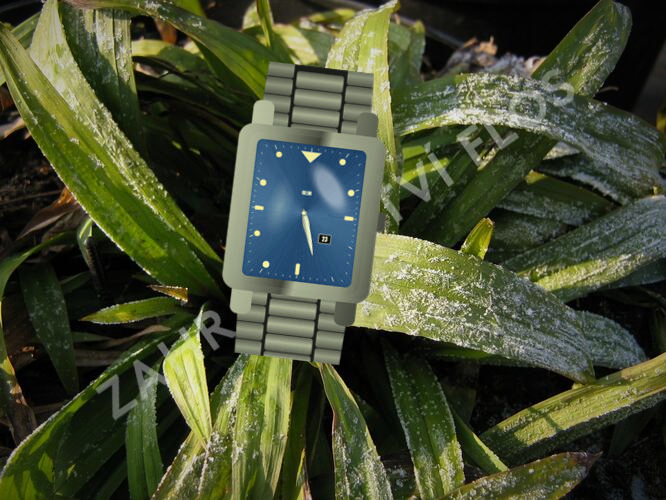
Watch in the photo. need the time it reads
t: 5:27
